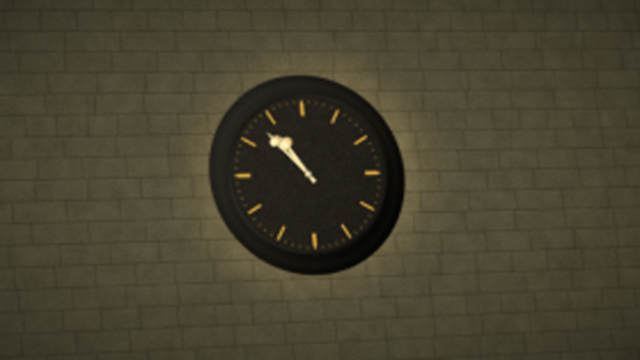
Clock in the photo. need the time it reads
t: 10:53
